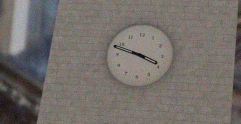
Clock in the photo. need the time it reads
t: 3:48
